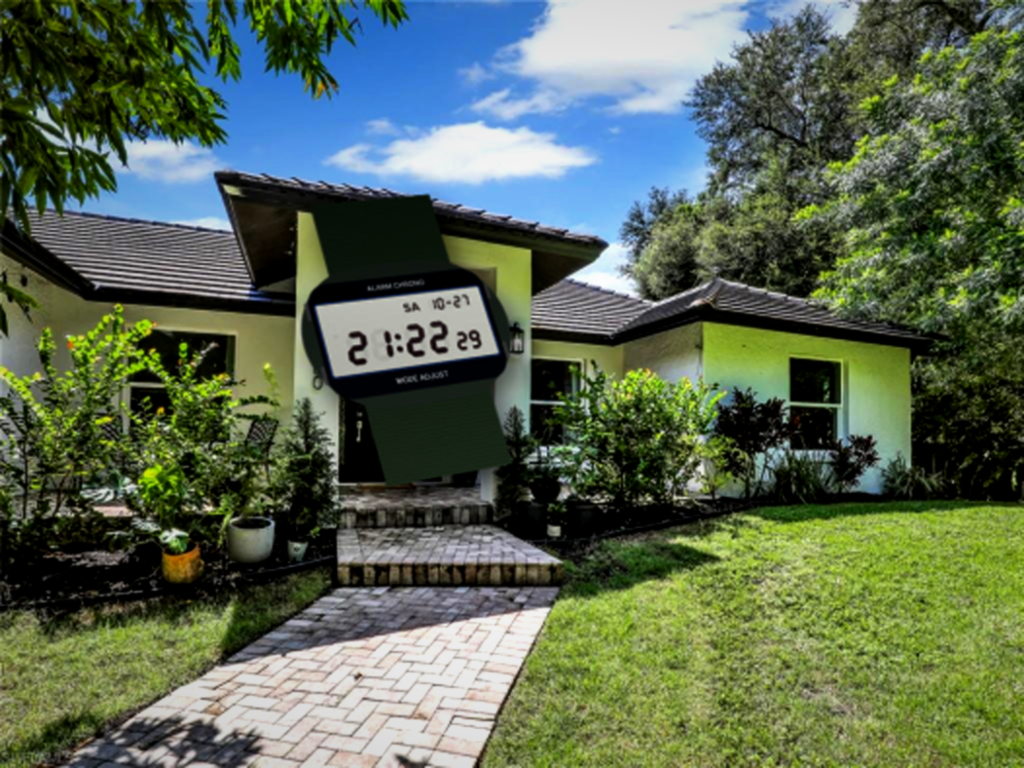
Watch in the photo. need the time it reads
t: 21:22:29
